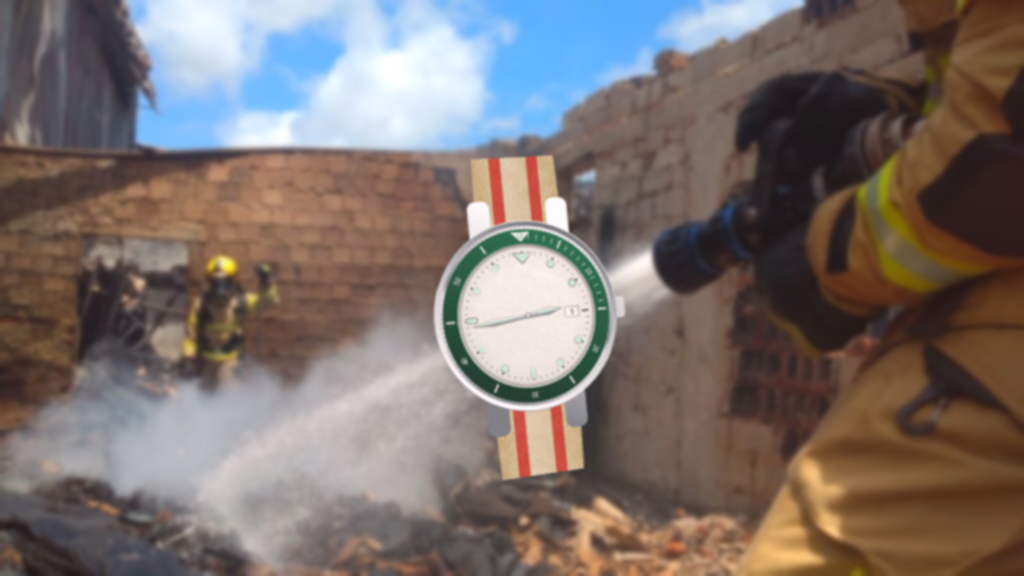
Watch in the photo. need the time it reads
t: 2:44
